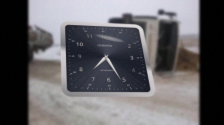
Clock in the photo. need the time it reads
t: 7:26
